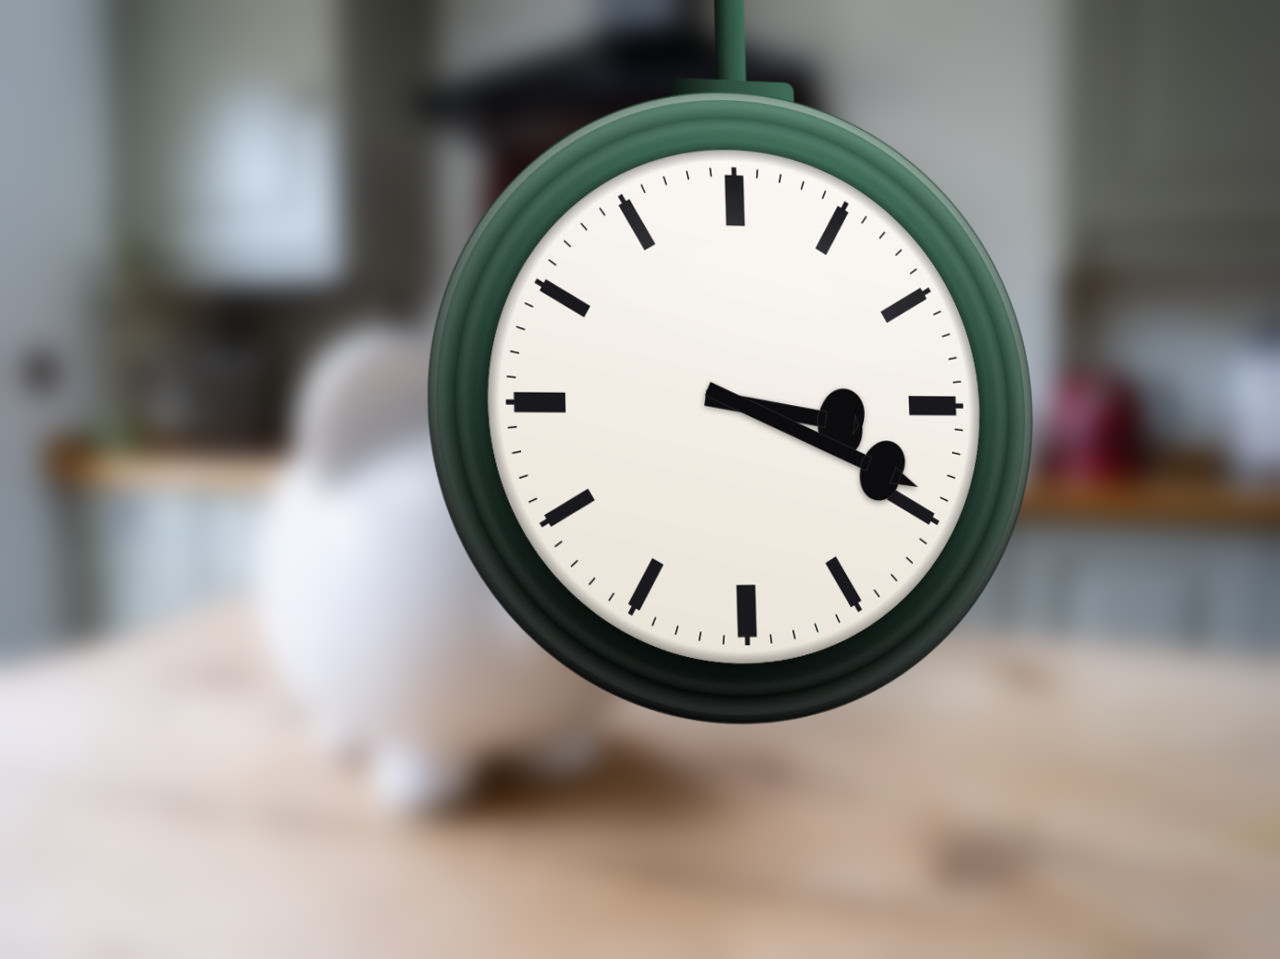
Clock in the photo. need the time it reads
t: 3:19
